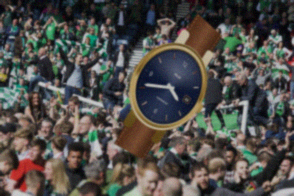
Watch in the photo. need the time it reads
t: 3:41
